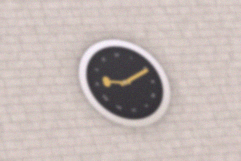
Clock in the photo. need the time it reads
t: 9:11
